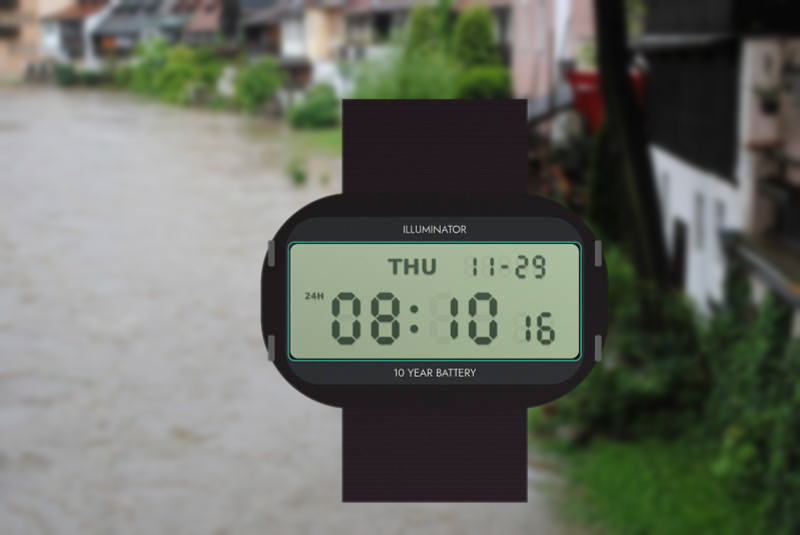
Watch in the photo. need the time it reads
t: 8:10:16
